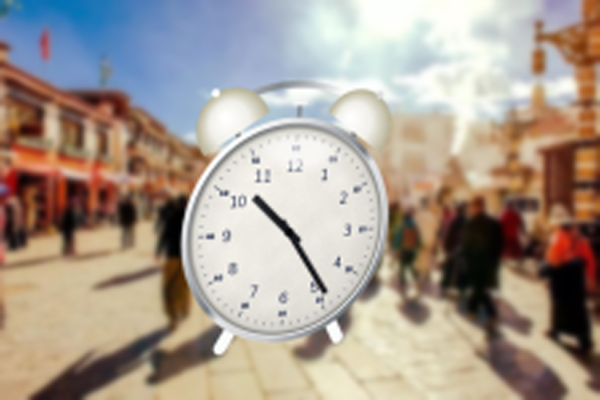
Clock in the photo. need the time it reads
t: 10:24
